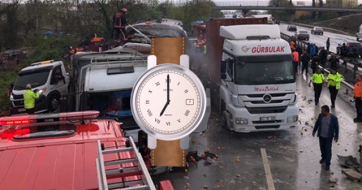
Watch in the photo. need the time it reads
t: 7:00
